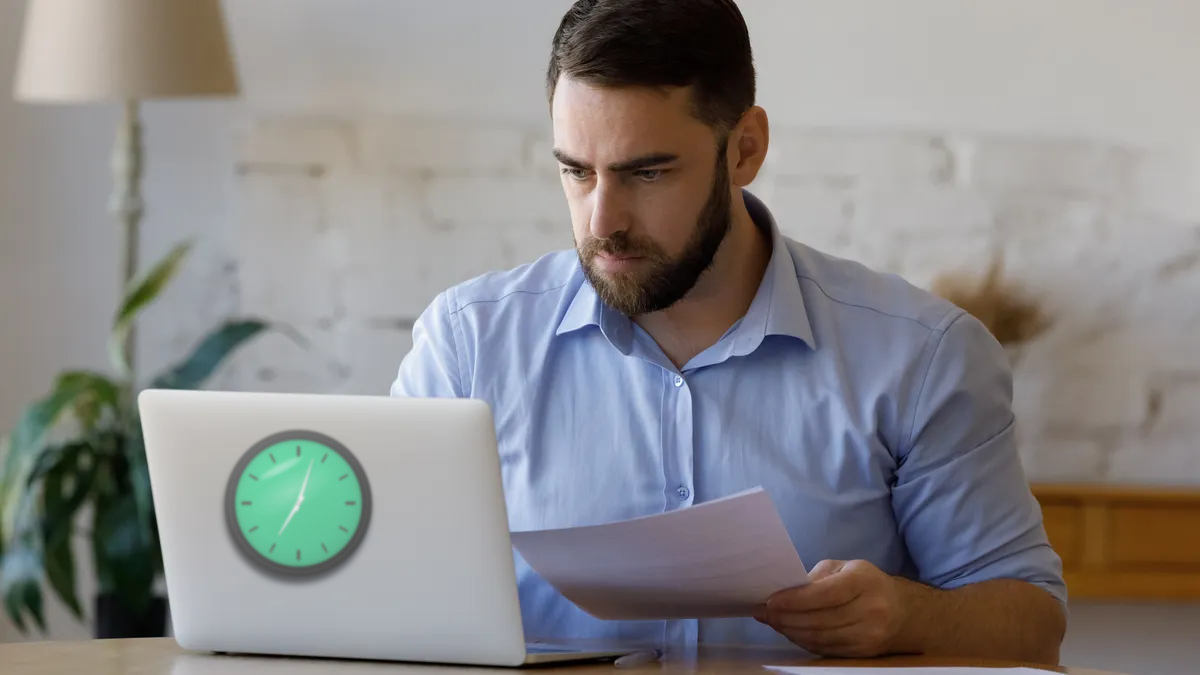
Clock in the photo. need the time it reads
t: 7:03
